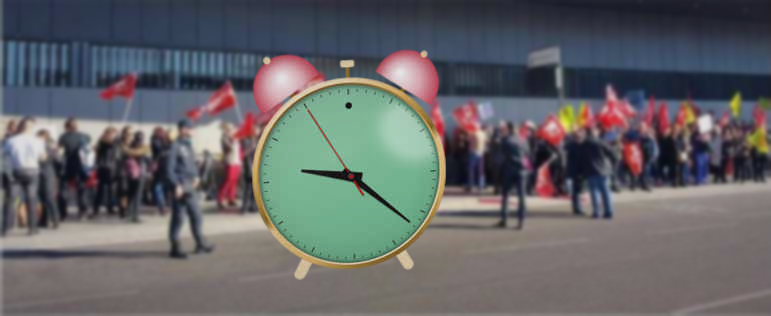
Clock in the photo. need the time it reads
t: 9:21:55
